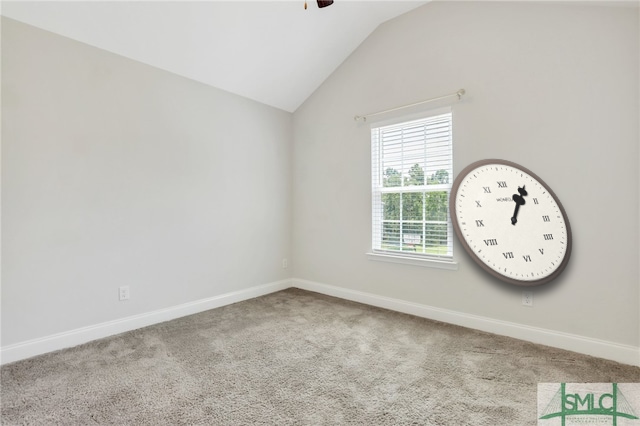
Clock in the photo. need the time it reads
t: 1:06
